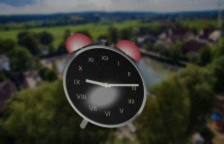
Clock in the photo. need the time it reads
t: 9:14
